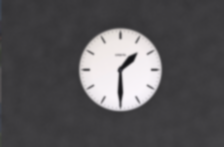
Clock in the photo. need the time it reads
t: 1:30
